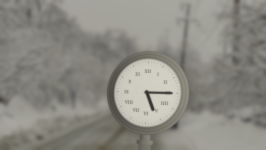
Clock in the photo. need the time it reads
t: 5:15
